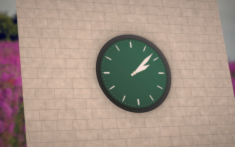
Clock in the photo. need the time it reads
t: 2:08
